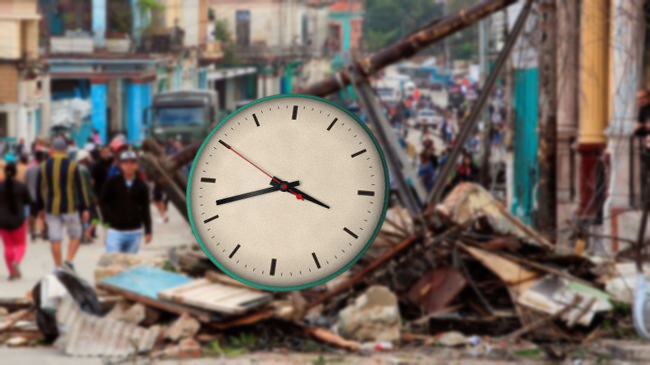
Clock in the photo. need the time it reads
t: 3:41:50
